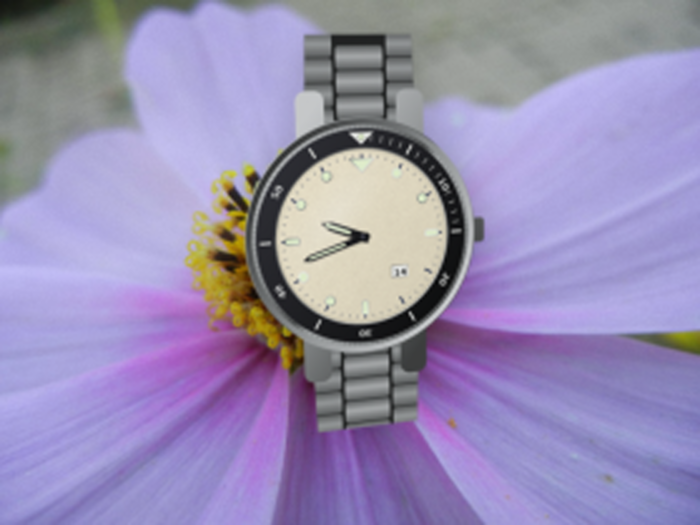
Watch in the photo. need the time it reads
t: 9:42
